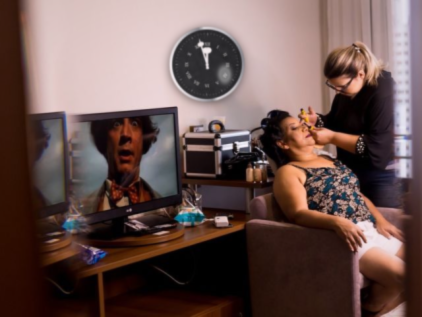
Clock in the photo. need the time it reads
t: 11:57
